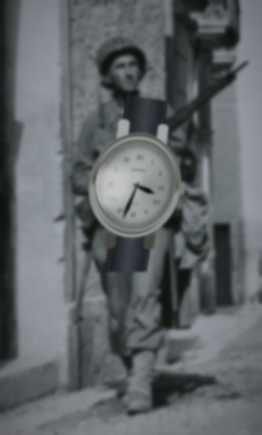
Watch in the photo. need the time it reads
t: 3:33
